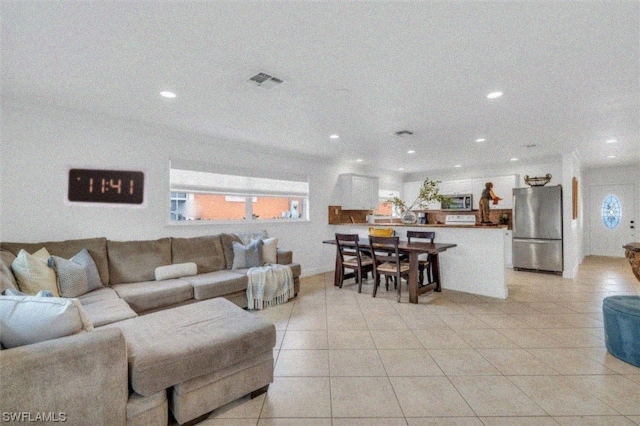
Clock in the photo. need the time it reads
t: 11:41
